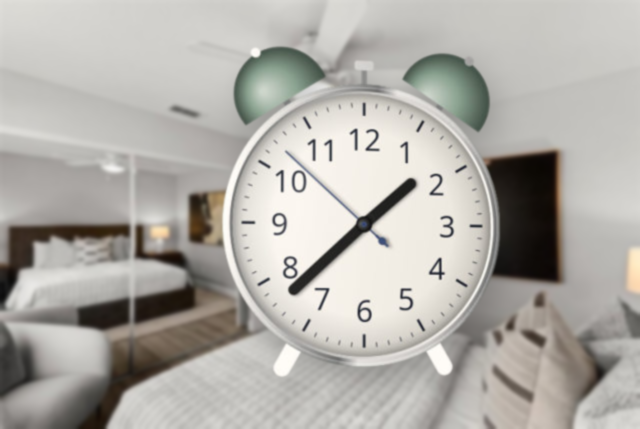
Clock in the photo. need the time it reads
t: 1:37:52
